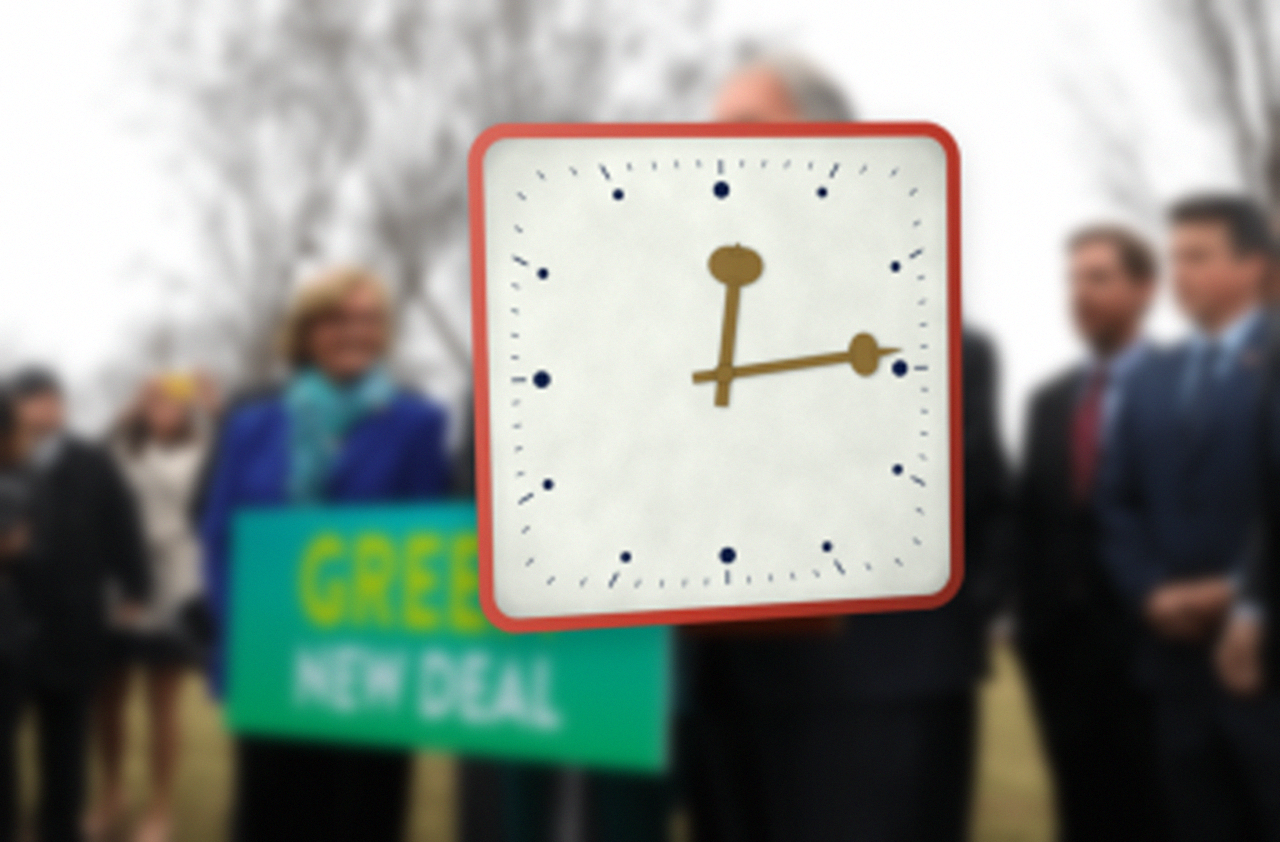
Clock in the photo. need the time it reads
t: 12:14
